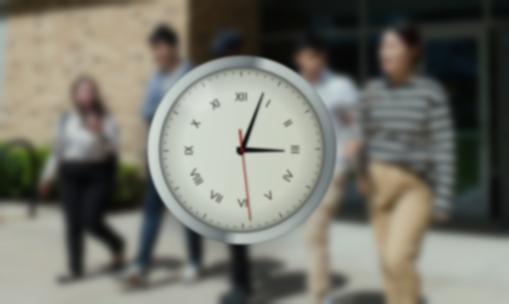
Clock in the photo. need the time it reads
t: 3:03:29
